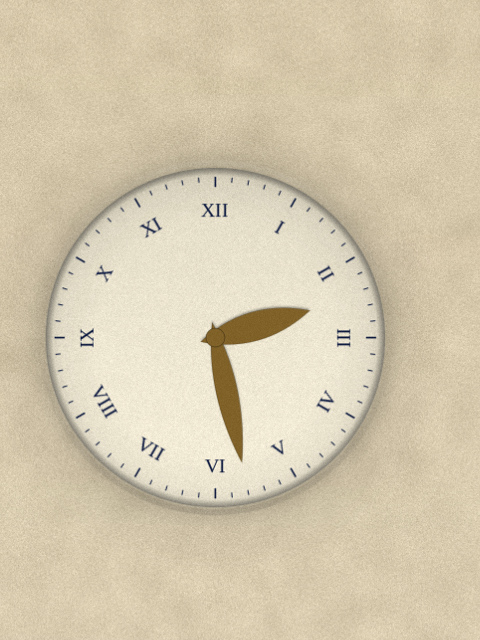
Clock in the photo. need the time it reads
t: 2:28
